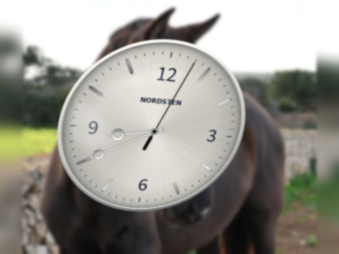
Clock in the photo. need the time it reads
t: 8:40:03
